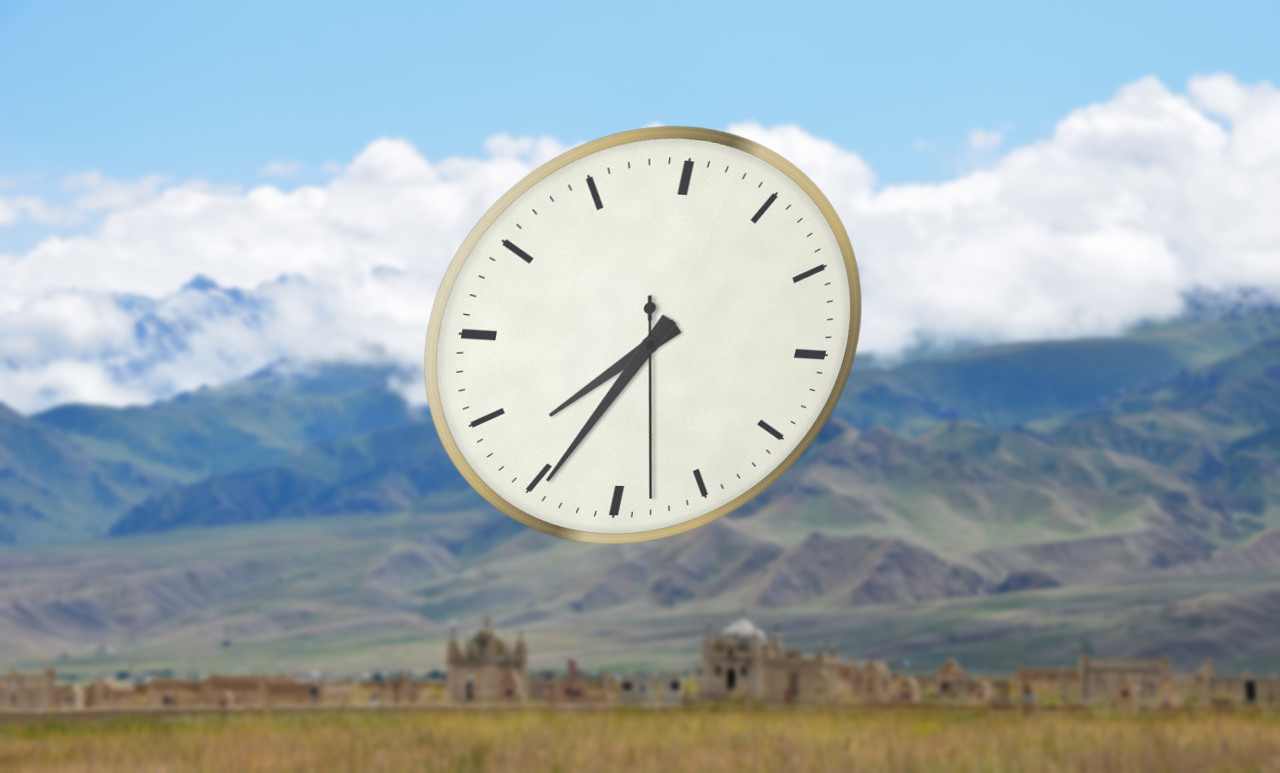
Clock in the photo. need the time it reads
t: 7:34:28
